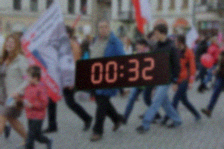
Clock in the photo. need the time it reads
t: 0:32
